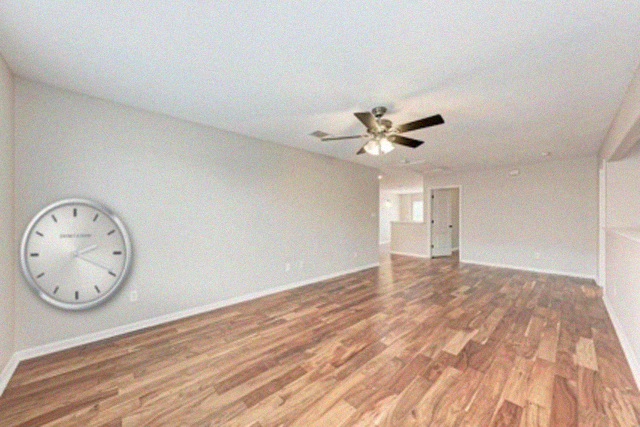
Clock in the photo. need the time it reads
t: 2:19
